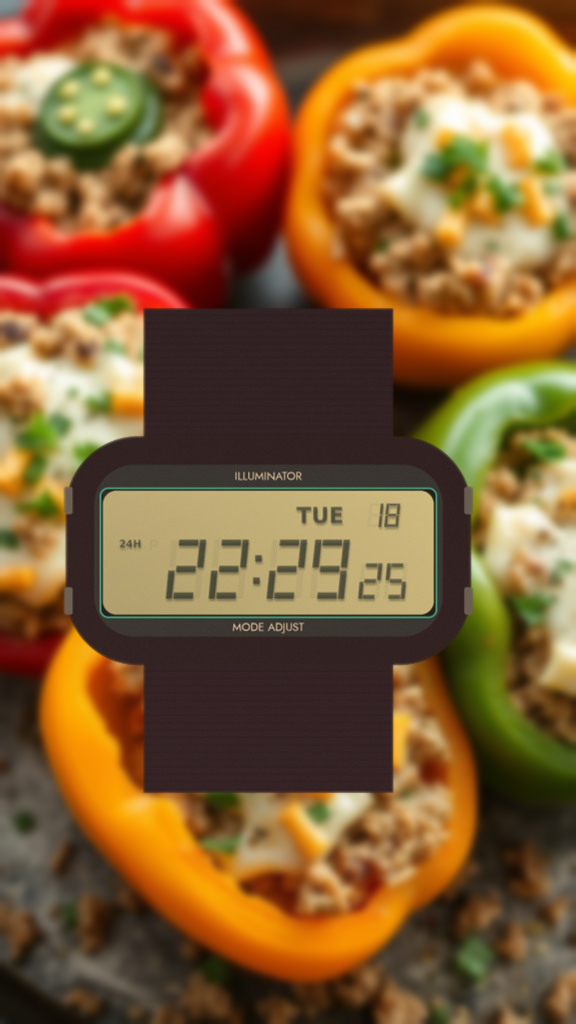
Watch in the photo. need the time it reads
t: 22:29:25
